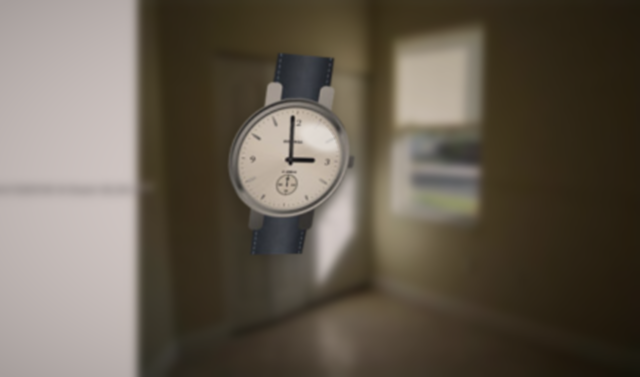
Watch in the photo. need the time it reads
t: 2:59
